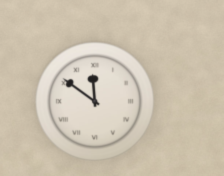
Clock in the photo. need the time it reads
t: 11:51
